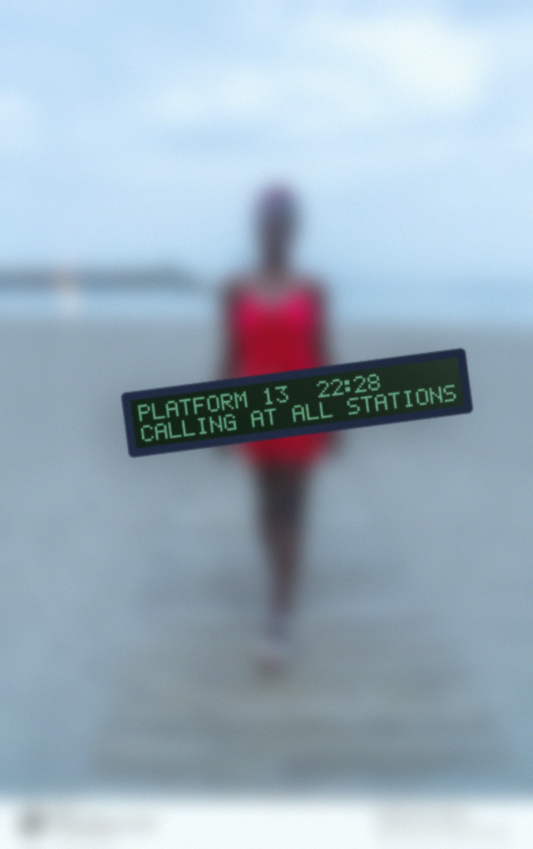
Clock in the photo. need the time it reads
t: 22:28
